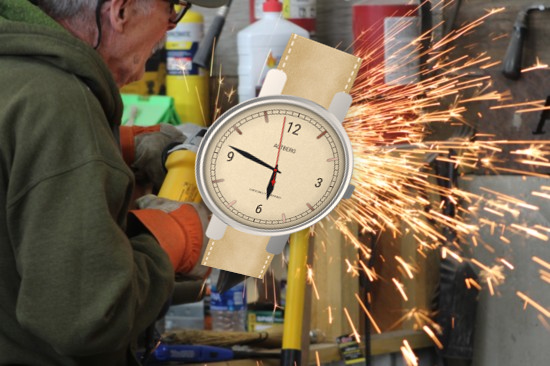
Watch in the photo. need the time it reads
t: 5:46:58
